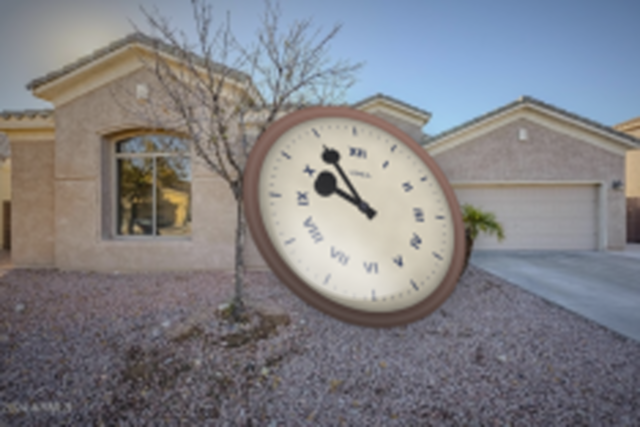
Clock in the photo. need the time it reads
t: 9:55
